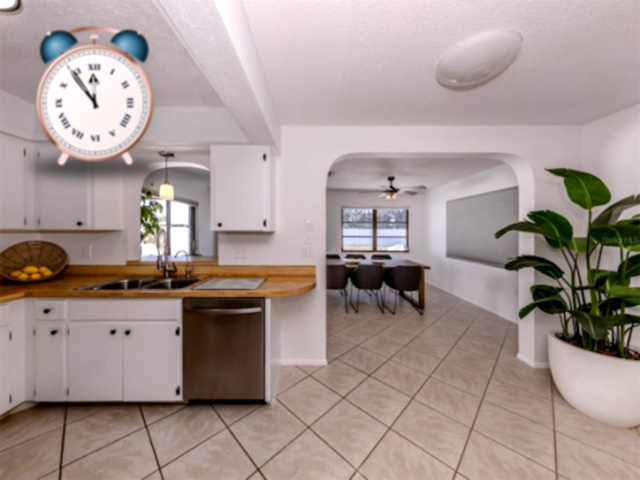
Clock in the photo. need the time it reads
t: 11:54
